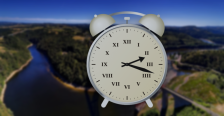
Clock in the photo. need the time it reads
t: 2:18
